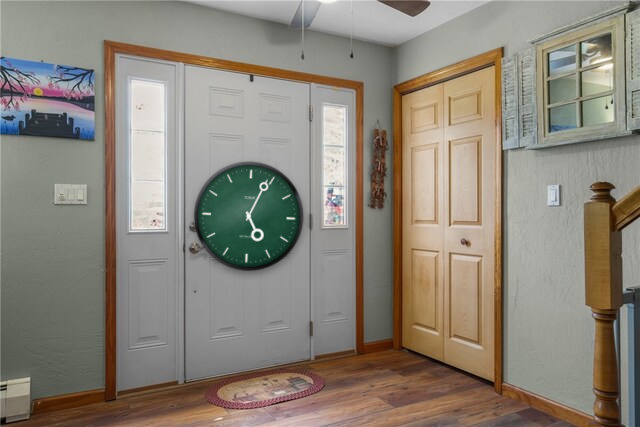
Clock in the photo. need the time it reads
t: 5:04
